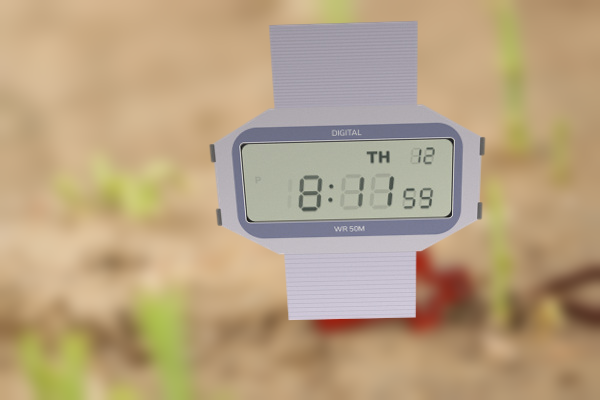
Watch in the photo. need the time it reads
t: 8:11:59
